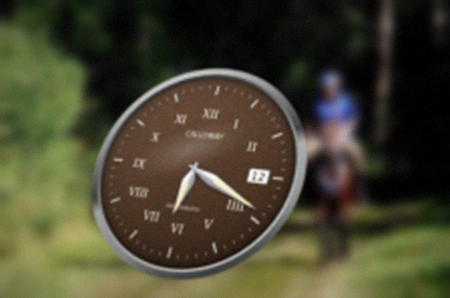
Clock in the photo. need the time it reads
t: 6:19
